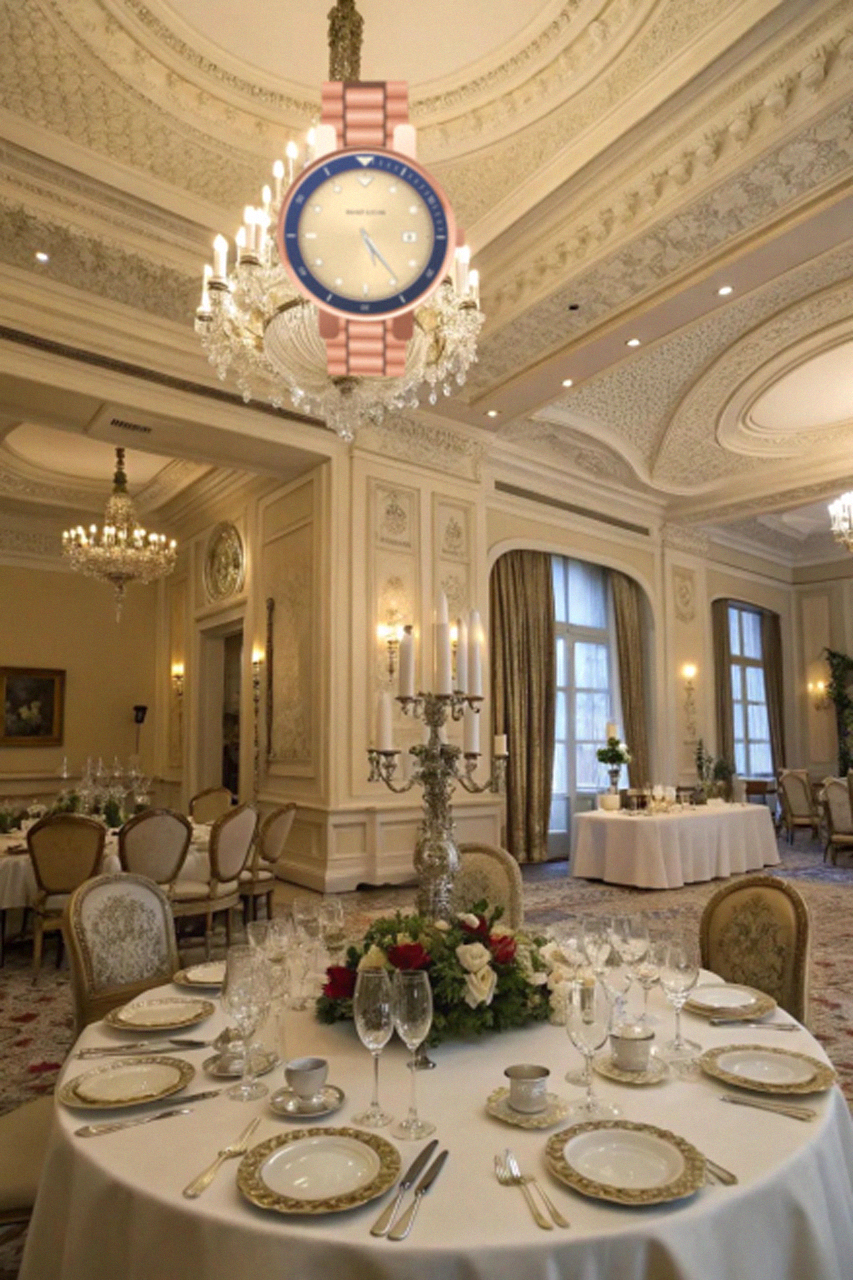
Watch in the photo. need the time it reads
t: 5:24
